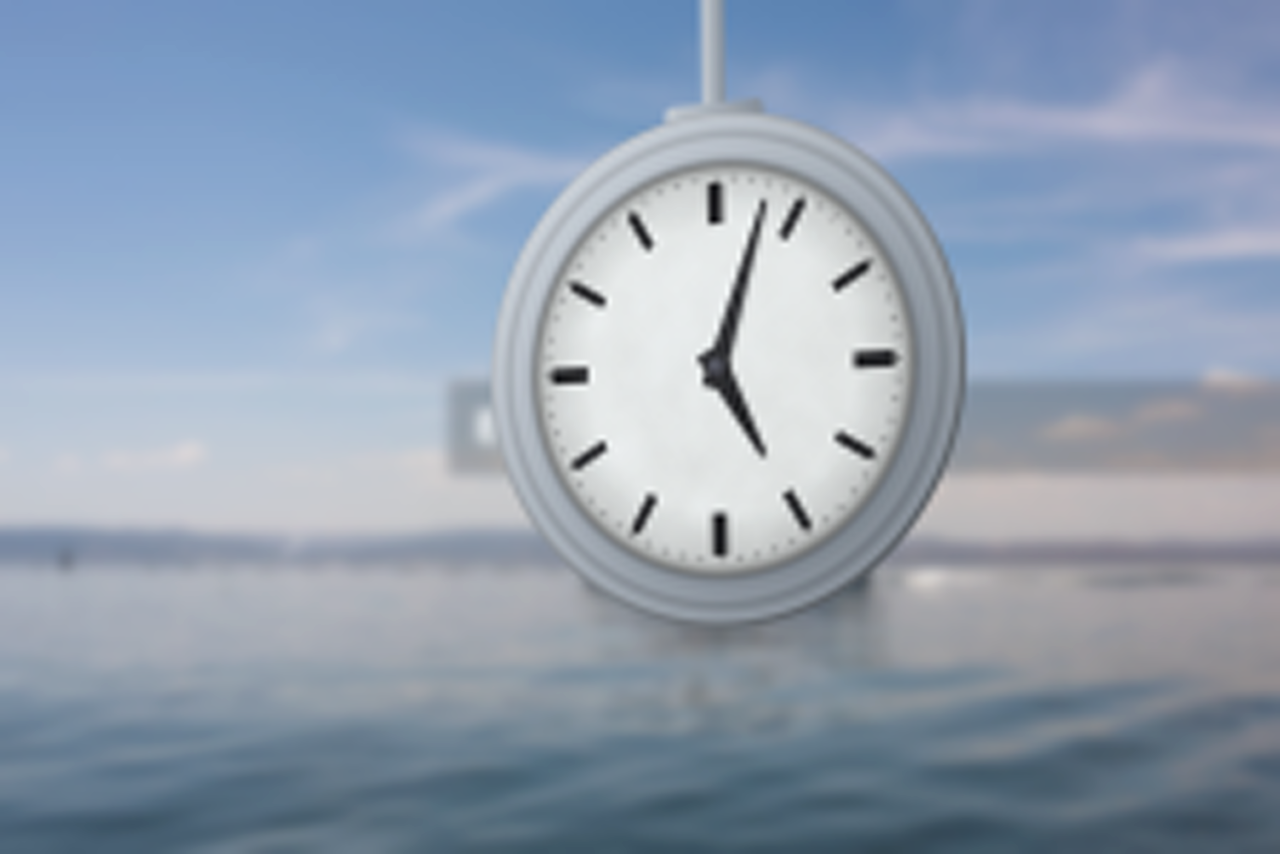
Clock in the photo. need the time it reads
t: 5:03
